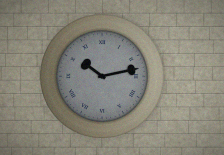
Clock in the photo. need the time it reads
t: 10:13
